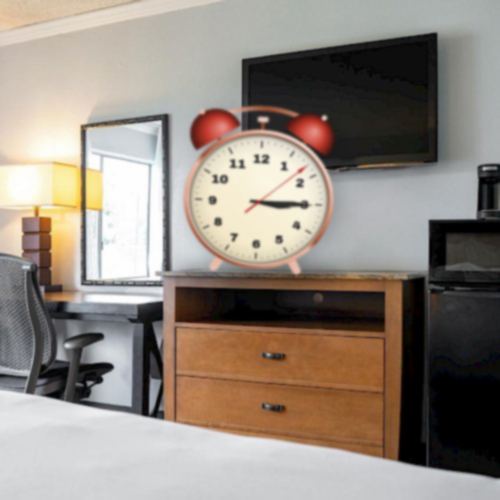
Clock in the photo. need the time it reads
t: 3:15:08
